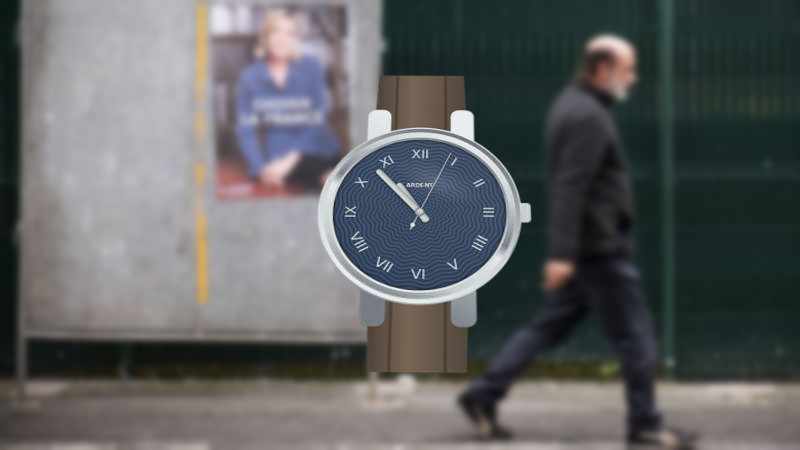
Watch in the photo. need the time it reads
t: 10:53:04
